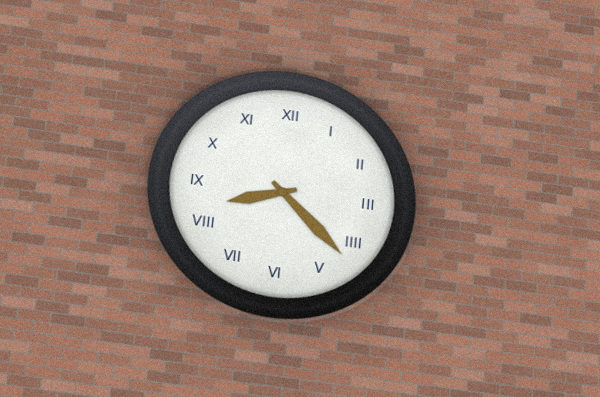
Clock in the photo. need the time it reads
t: 8:22
